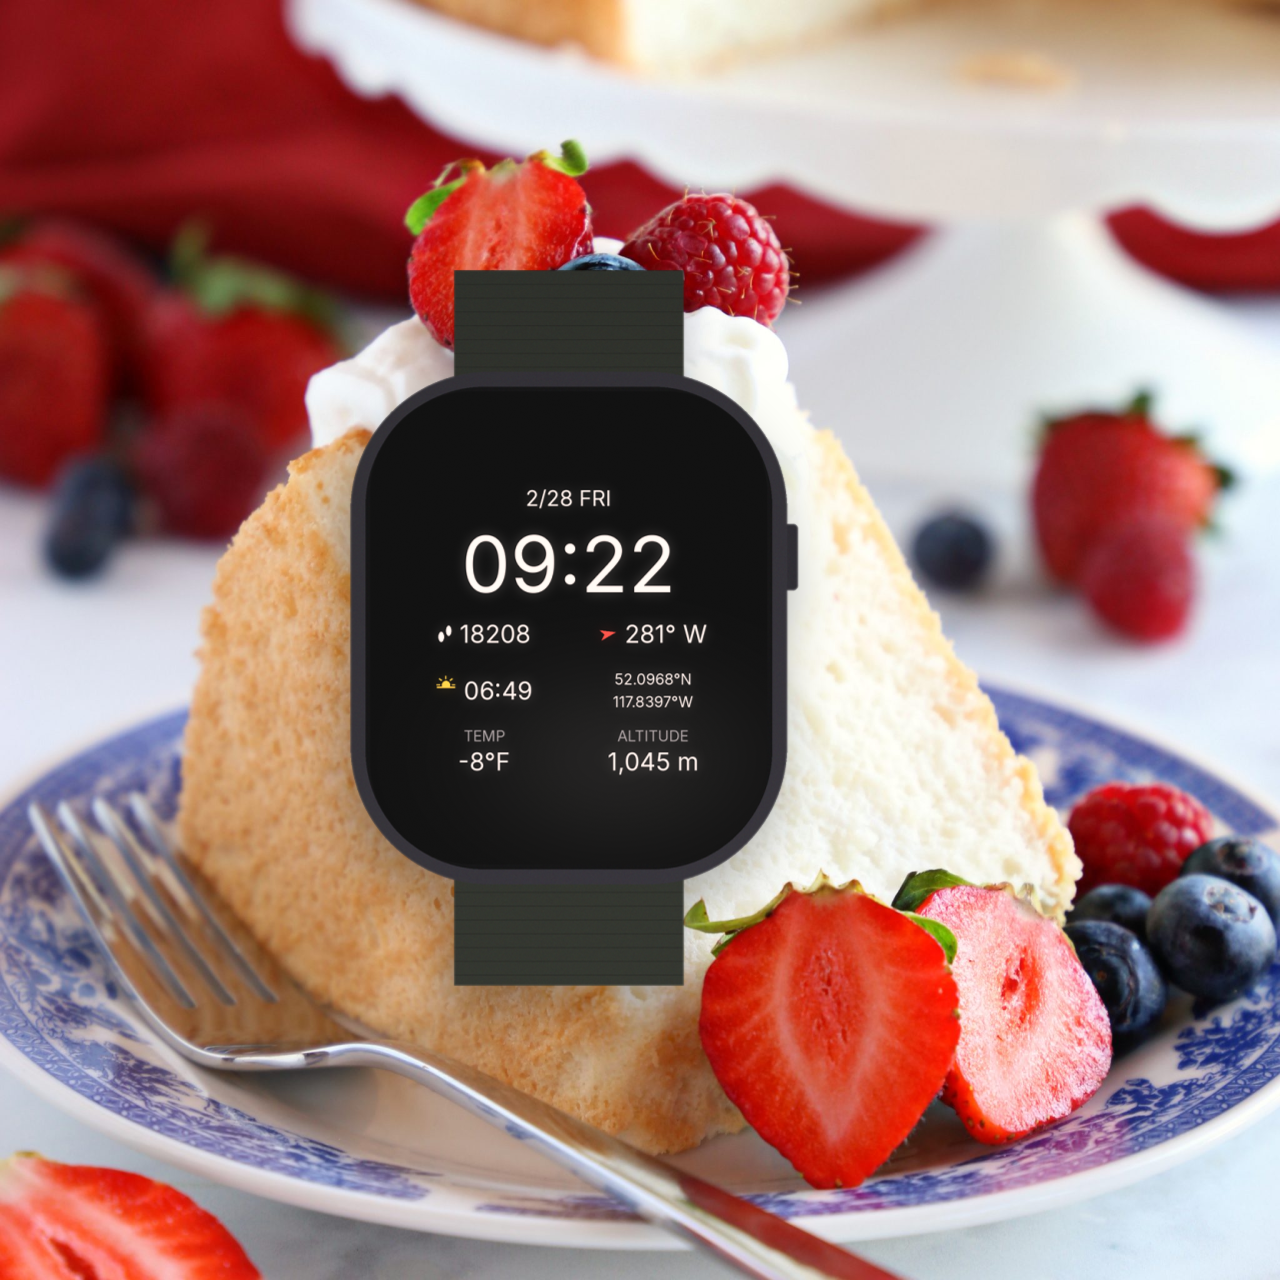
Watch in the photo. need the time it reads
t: 9:22
